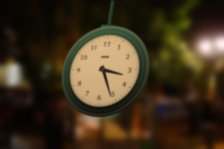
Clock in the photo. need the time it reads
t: 3:26
